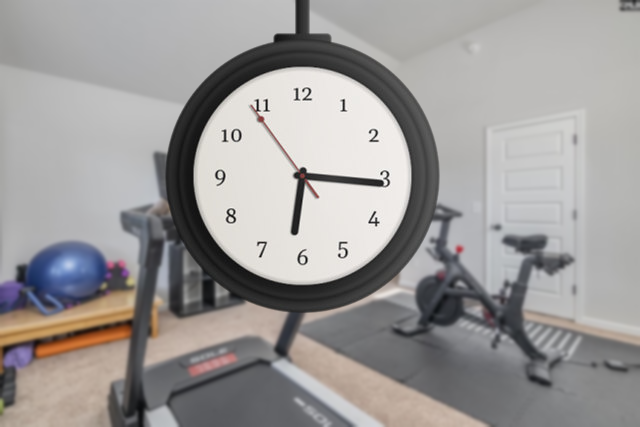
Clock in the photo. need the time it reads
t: 6:15:54
